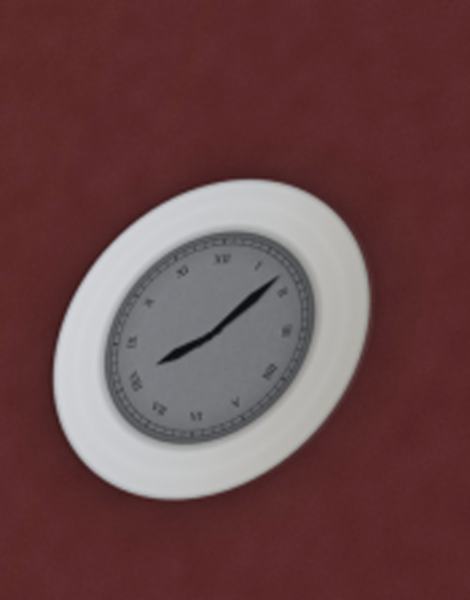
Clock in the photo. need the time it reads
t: 8:08
